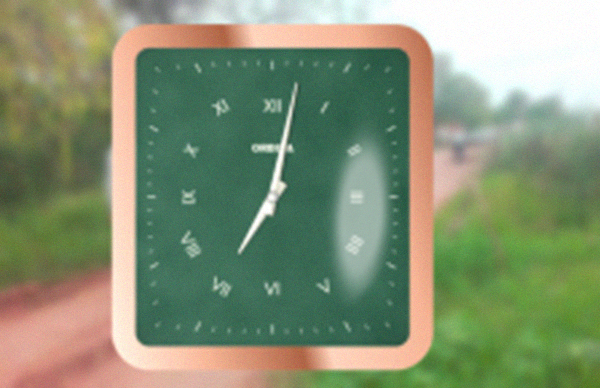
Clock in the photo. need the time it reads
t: 7:02
